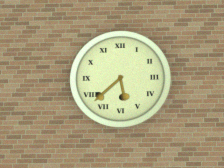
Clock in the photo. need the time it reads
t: 5:38
